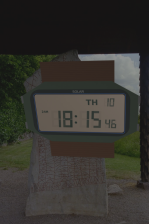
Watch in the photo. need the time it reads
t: 18:15:46
